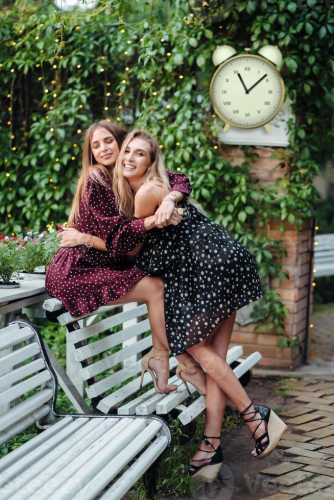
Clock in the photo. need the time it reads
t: 11:08
